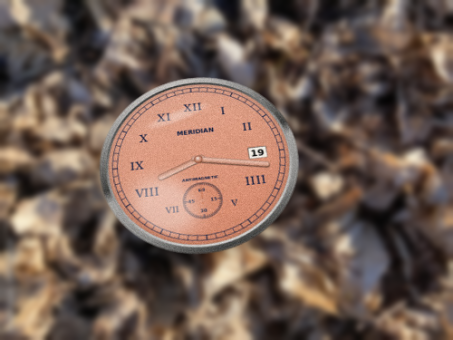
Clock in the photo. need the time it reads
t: 8:17
